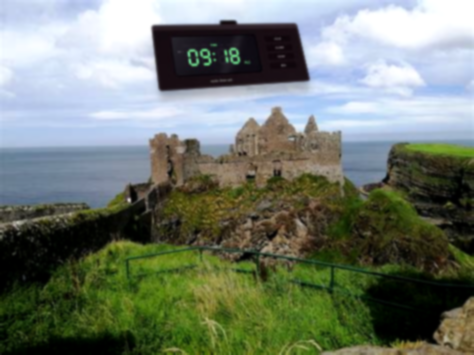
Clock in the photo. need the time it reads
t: 9:18
